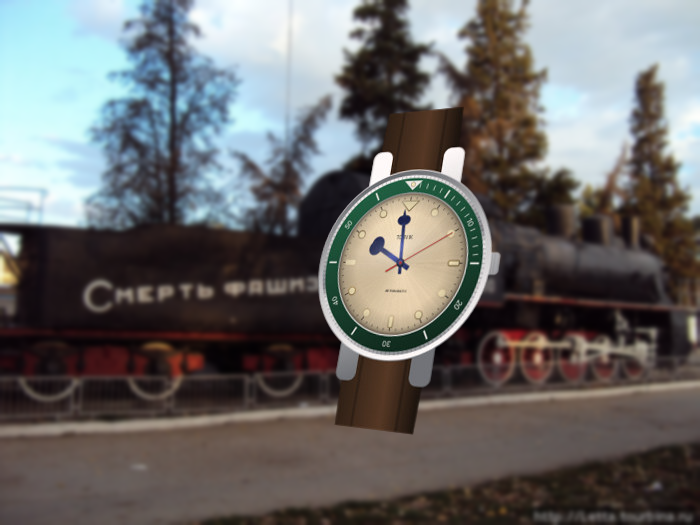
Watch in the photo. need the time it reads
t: 9:59:10
